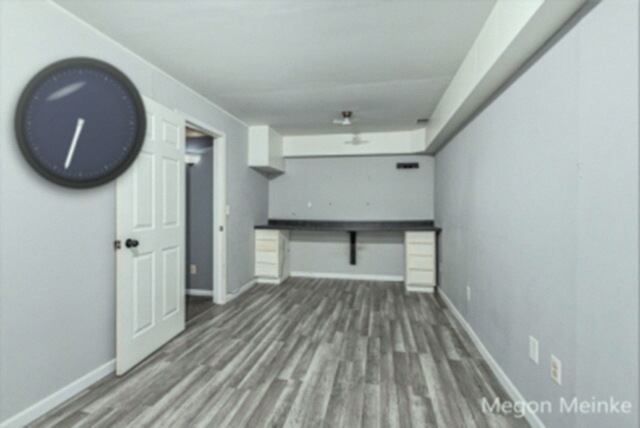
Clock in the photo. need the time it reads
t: 6:33
